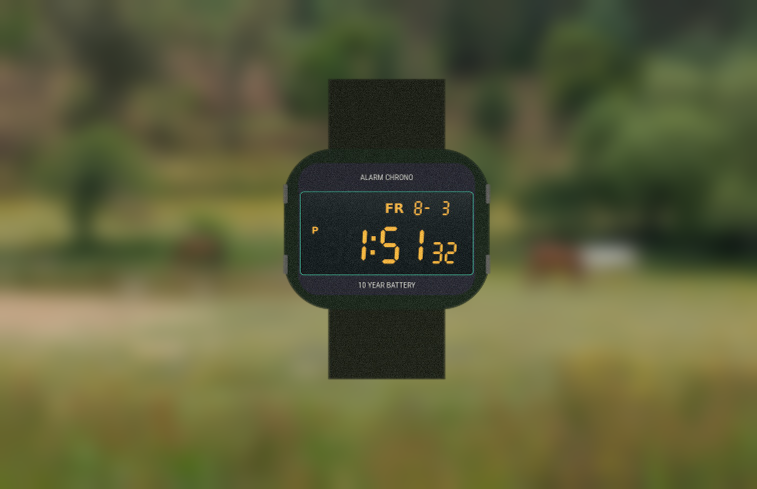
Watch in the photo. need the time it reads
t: 1:51:32
